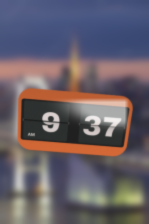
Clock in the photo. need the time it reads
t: 9:37
